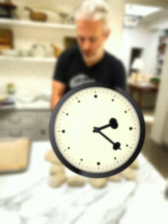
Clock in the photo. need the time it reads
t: 2:22
